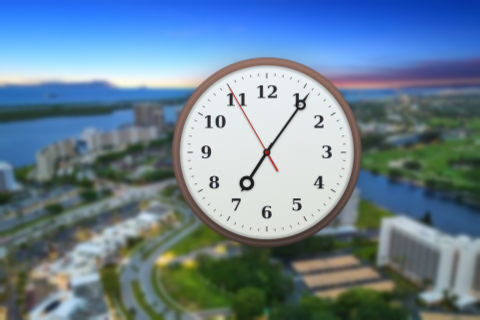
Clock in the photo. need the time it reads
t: 7:05:55
